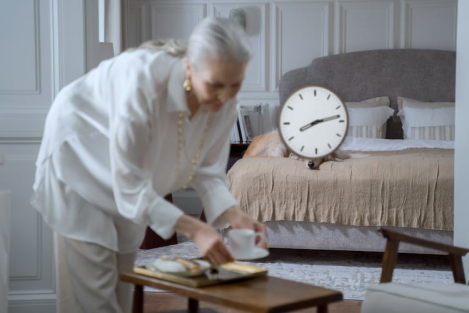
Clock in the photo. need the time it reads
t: 8:13
